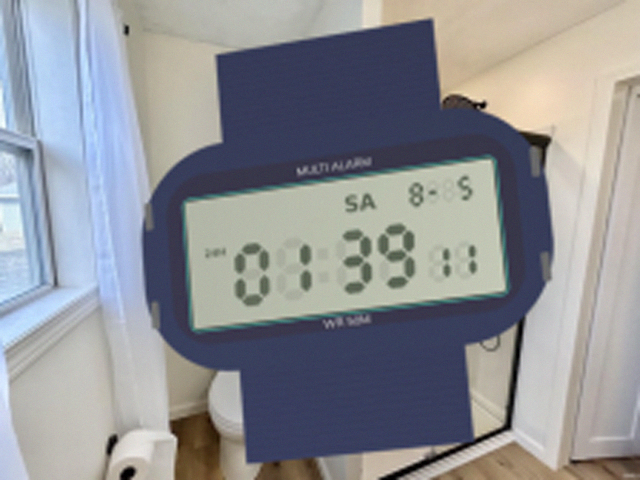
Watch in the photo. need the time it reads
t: 1:39:11
